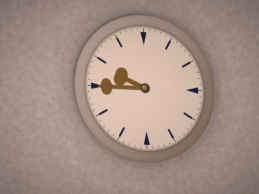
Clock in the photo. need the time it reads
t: 9:45
